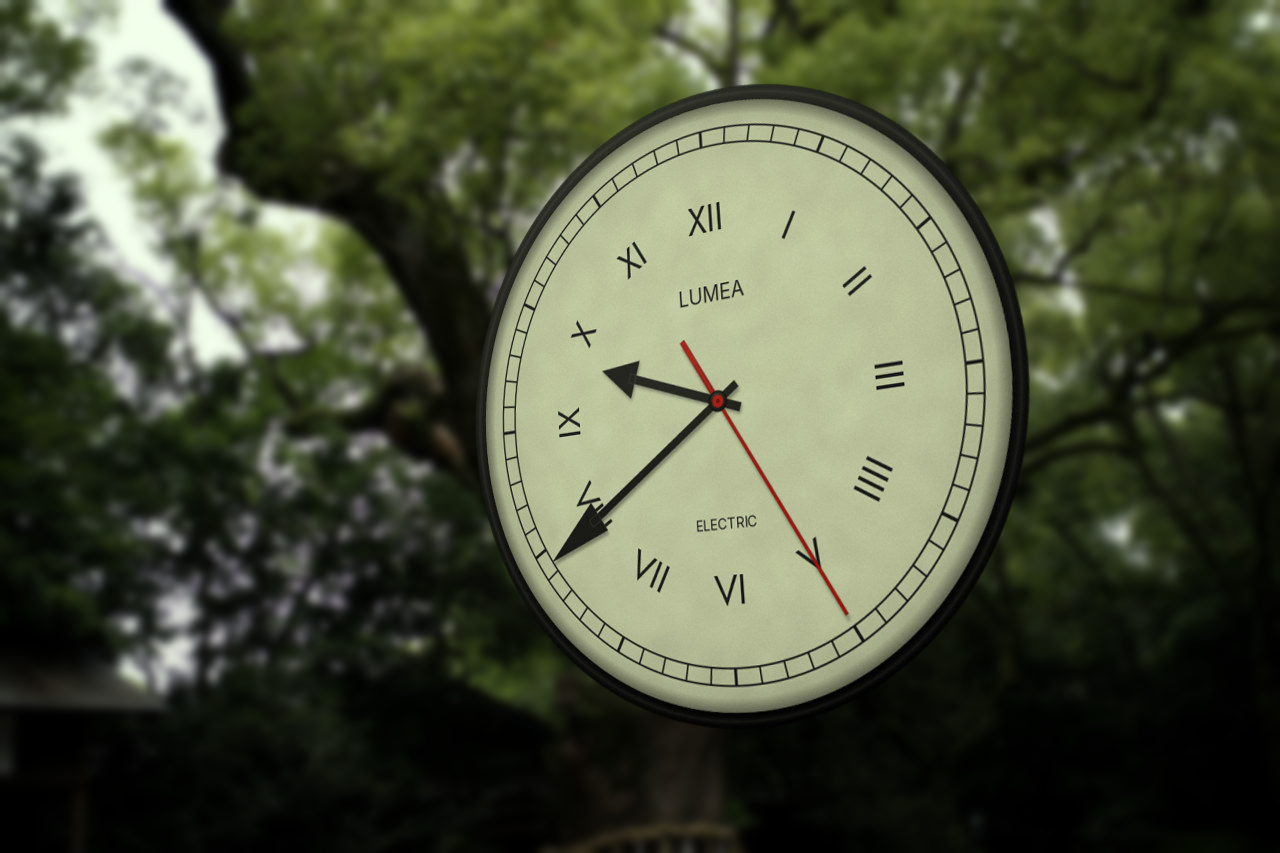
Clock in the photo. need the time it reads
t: 9:39:25
